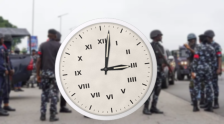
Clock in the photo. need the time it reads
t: 3:02
